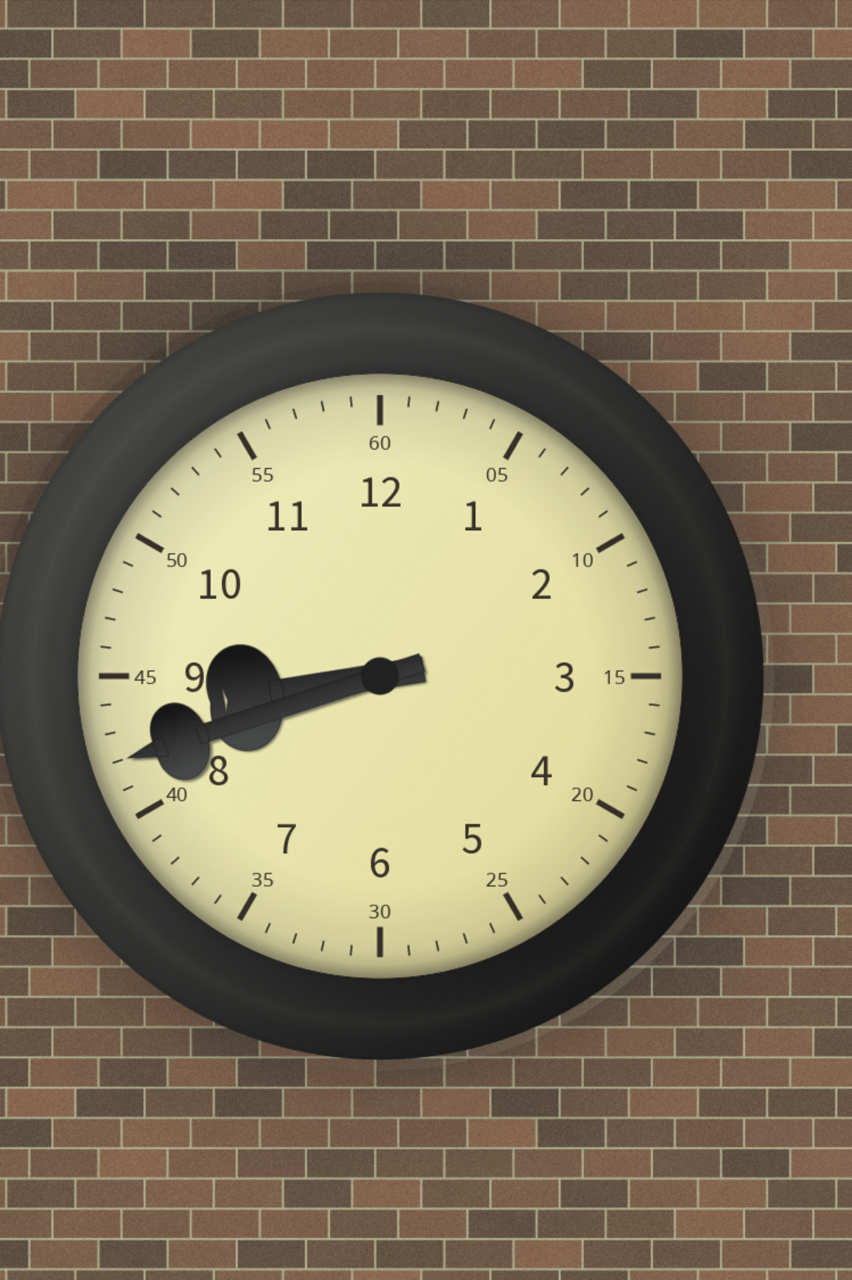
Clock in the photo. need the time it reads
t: 8:42
